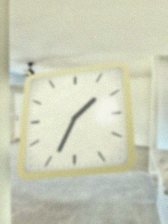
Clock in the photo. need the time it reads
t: 1:34
